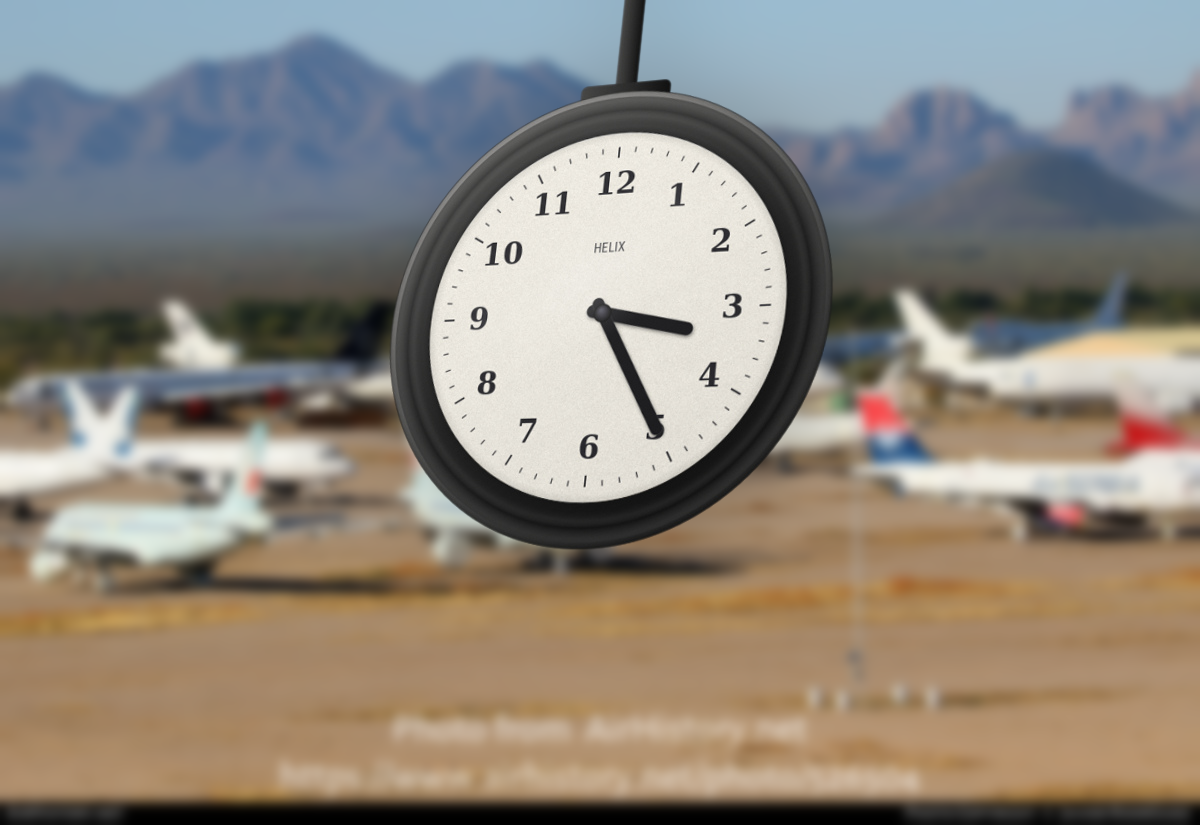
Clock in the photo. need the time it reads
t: 3:25
